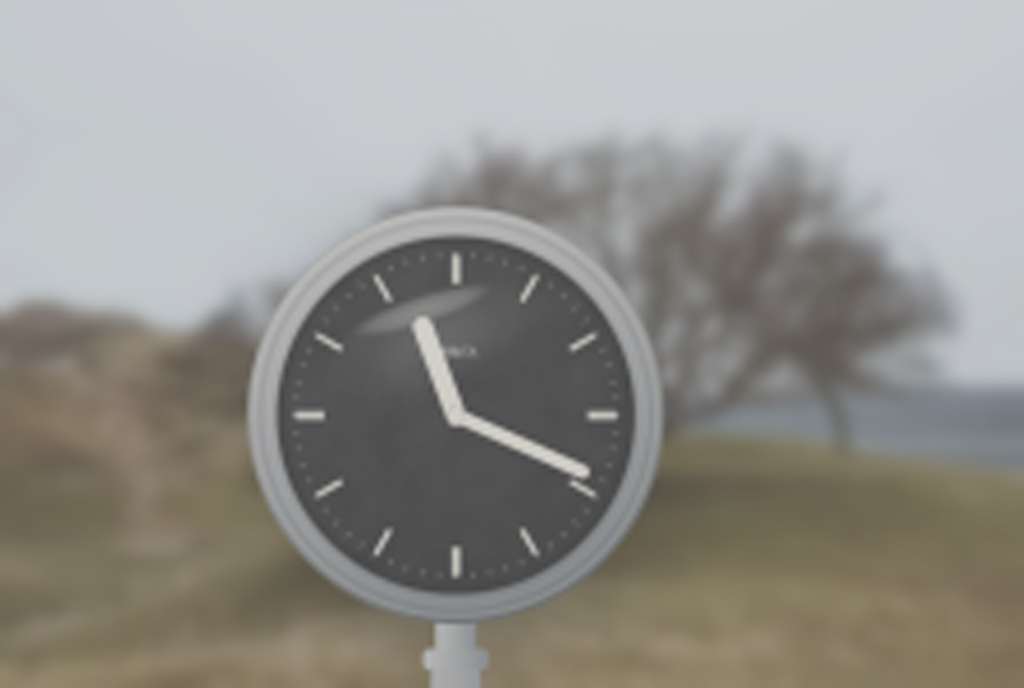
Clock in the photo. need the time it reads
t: 11:19
